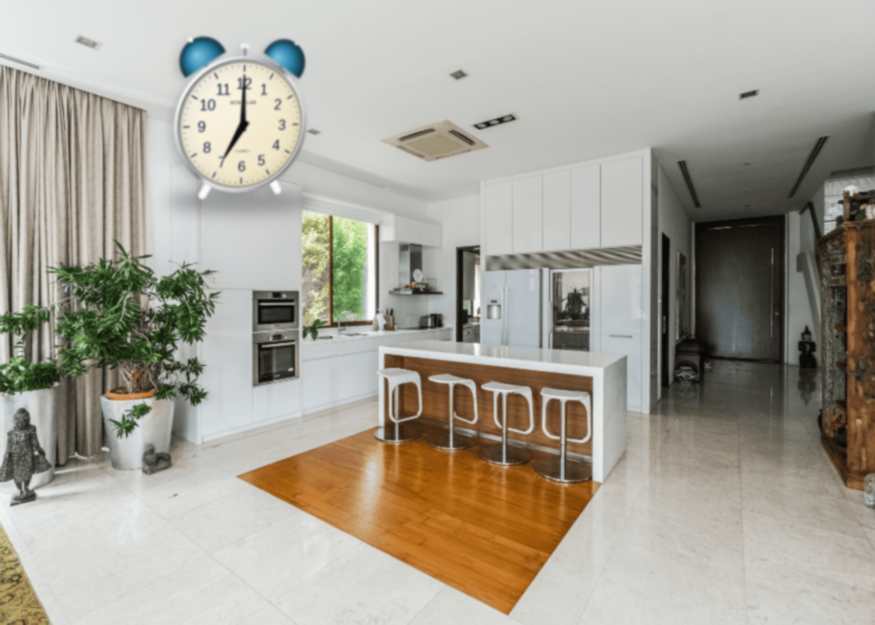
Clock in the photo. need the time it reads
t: 7:00
